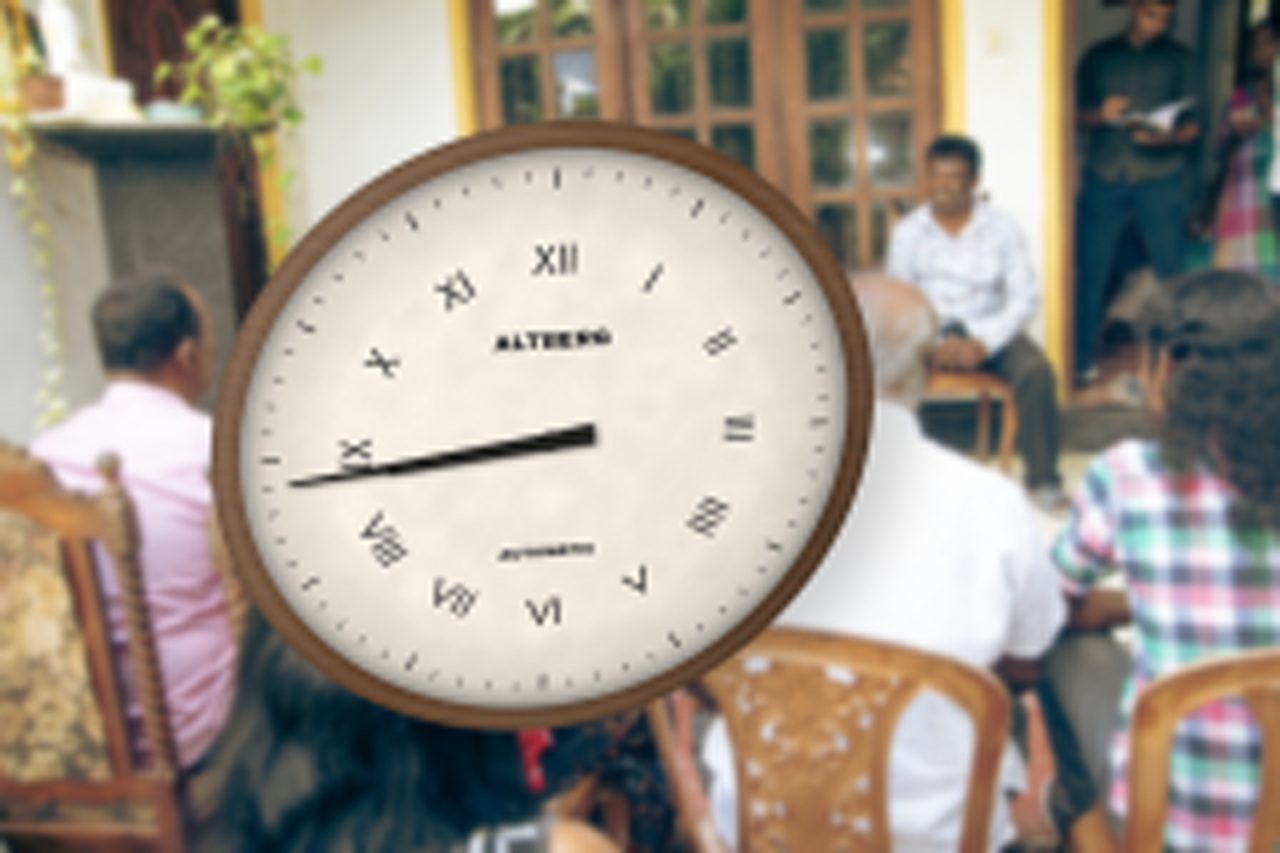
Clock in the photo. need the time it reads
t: 8:44
